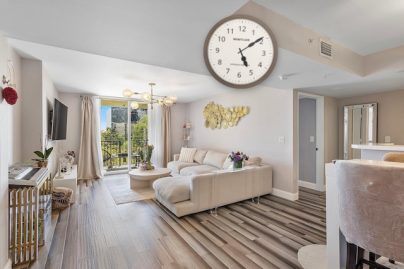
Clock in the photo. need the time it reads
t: 5:09
